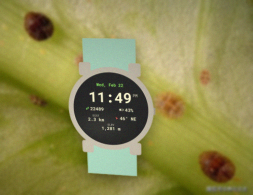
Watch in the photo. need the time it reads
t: 11:49
